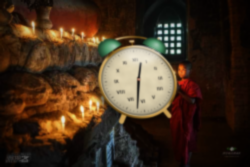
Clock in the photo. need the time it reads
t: 12:32
